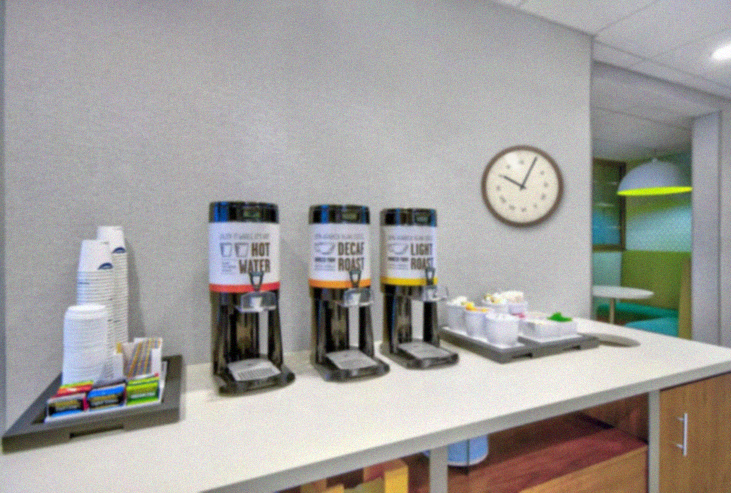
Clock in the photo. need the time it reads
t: 10:05
